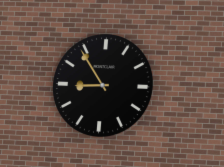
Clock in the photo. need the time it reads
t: 8:54
